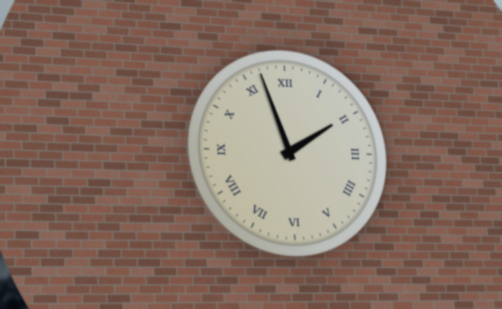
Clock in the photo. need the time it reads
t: 1:57
